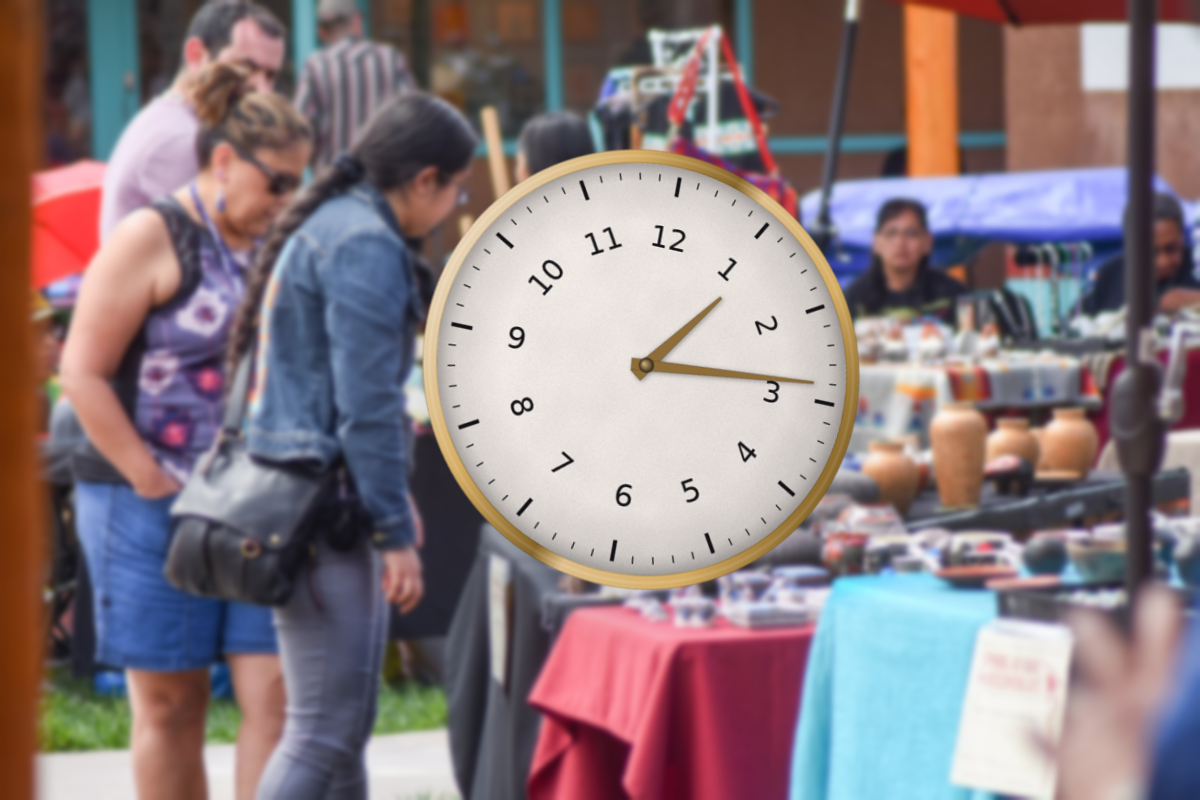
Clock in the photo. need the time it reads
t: 1:14
